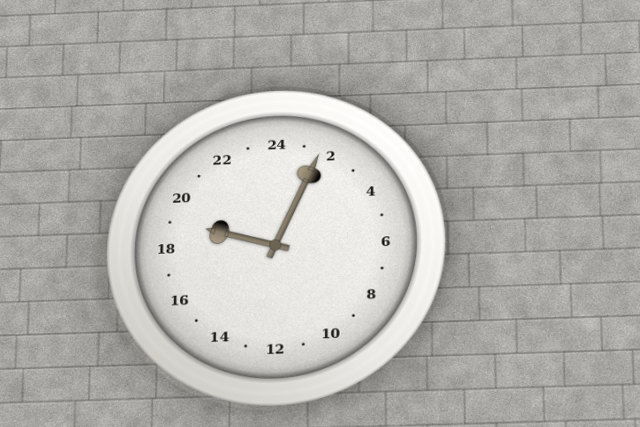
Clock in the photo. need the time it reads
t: 19:04
